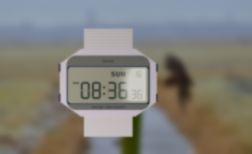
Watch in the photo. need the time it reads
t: 8:36
